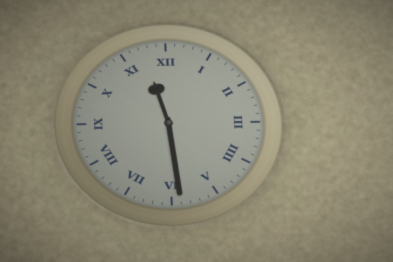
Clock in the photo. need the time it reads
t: 11:29
